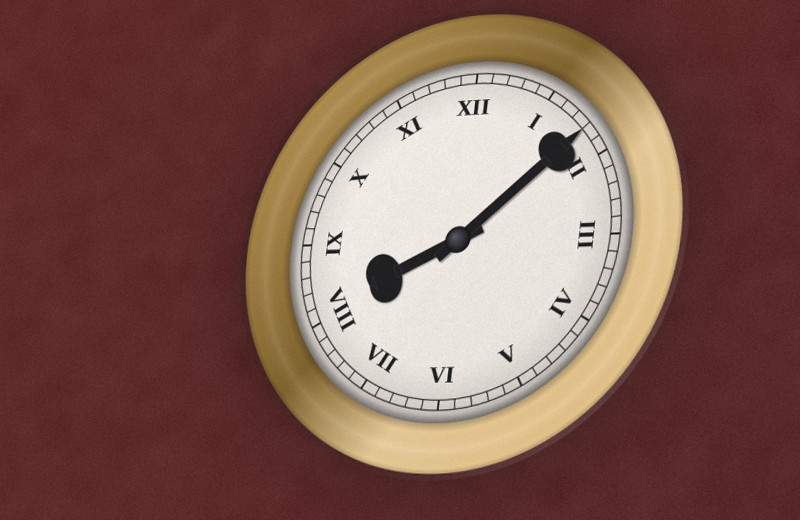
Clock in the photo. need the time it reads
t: 8:08
